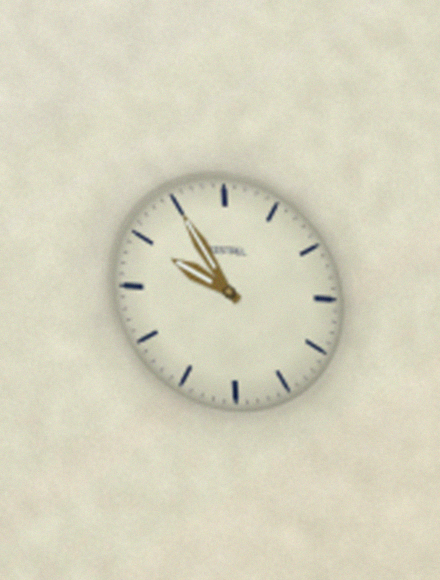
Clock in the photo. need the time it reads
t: 9:55
